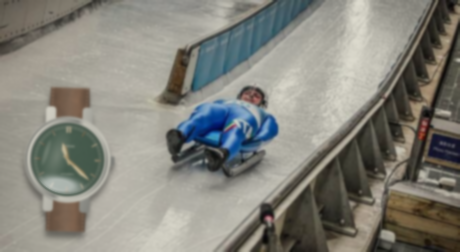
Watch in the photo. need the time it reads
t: 11:22
